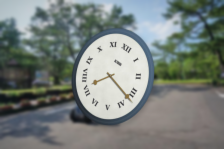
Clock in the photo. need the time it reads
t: 7:17
